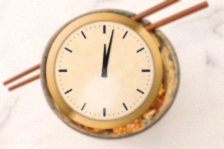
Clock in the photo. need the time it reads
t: 12:02
